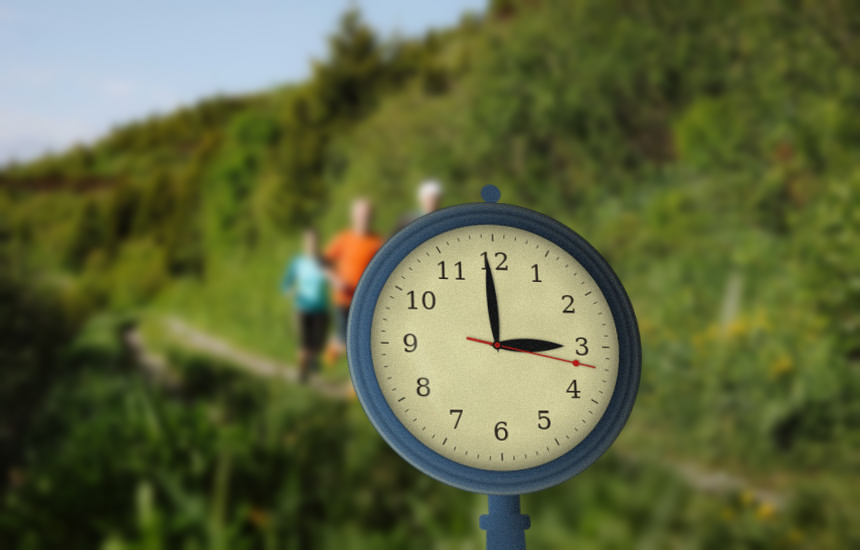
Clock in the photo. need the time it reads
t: 2:59:17
